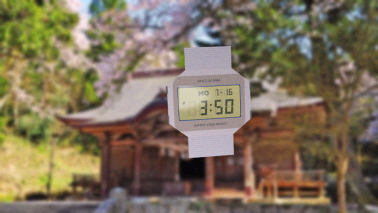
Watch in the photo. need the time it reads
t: 3:50
